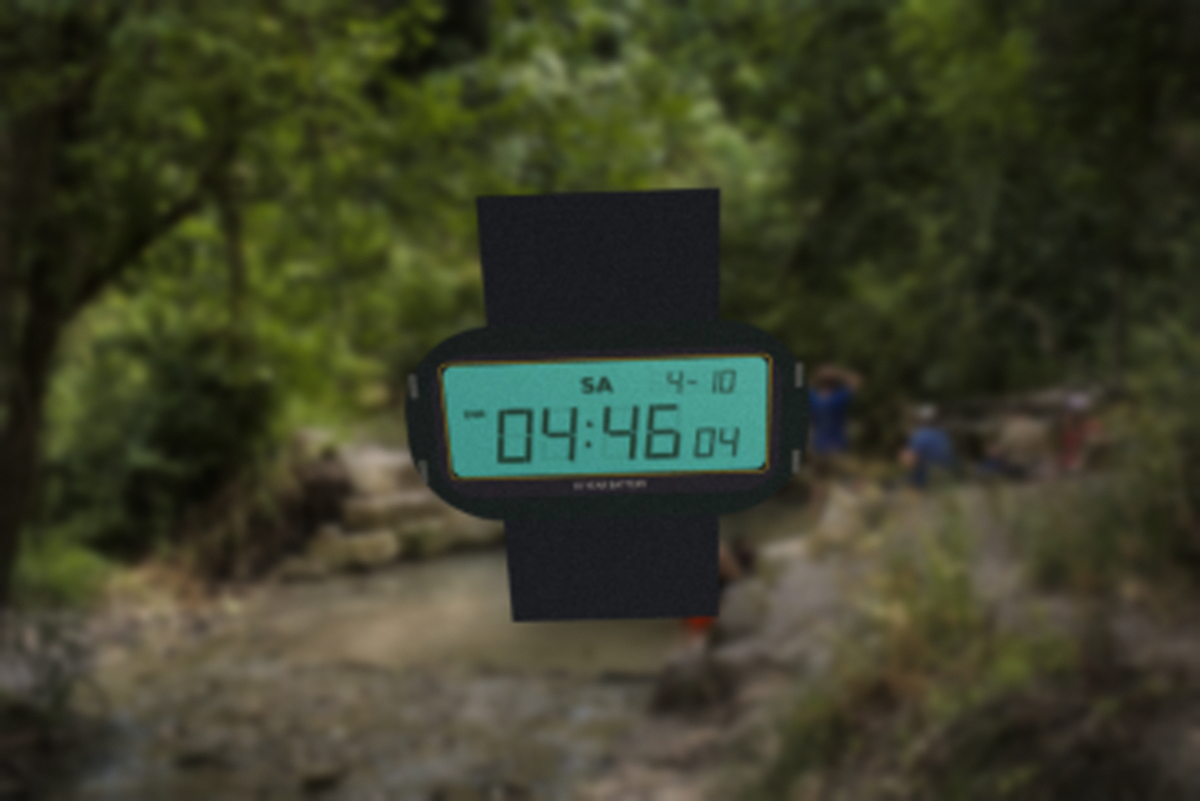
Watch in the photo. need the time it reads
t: 4:46:04
